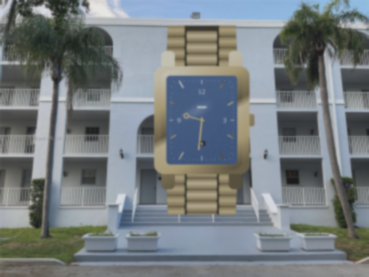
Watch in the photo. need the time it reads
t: 9:31
